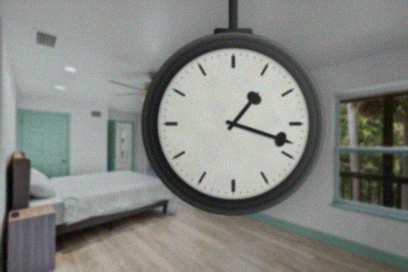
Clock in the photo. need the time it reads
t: 1:18
